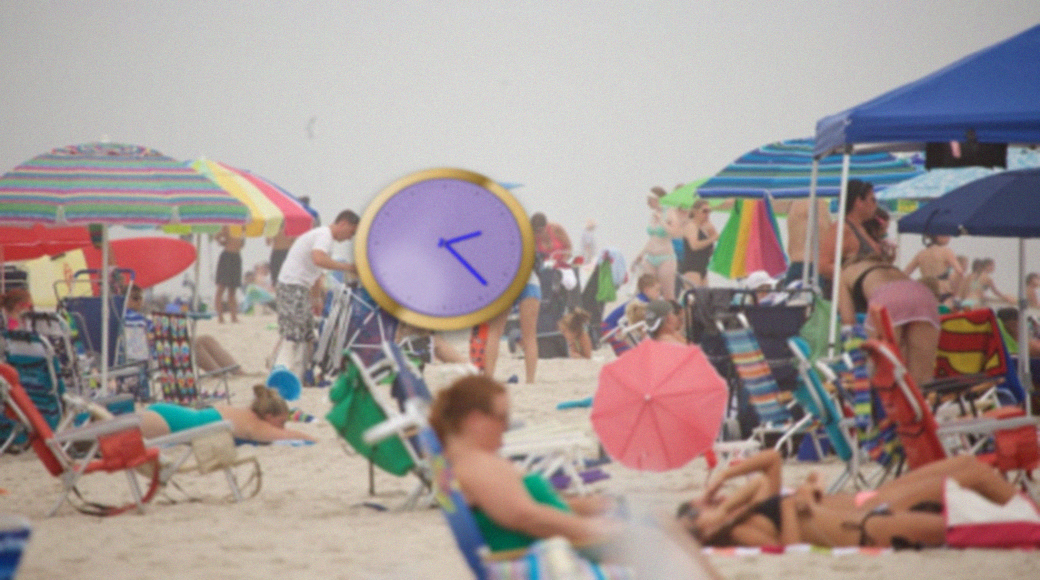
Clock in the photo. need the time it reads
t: 2:23
